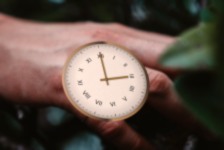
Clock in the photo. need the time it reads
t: 3:00
